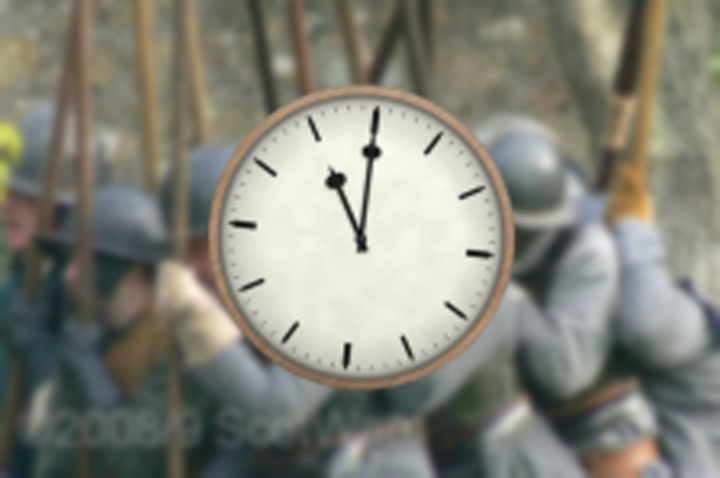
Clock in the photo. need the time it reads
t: 11:00
